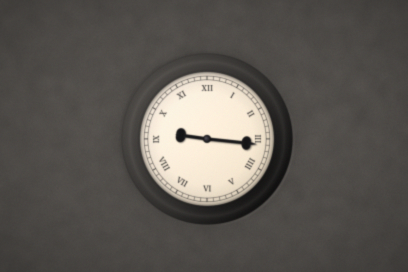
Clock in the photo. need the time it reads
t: 9:16
